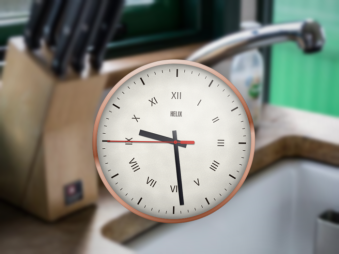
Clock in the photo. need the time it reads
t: 9:28:45
